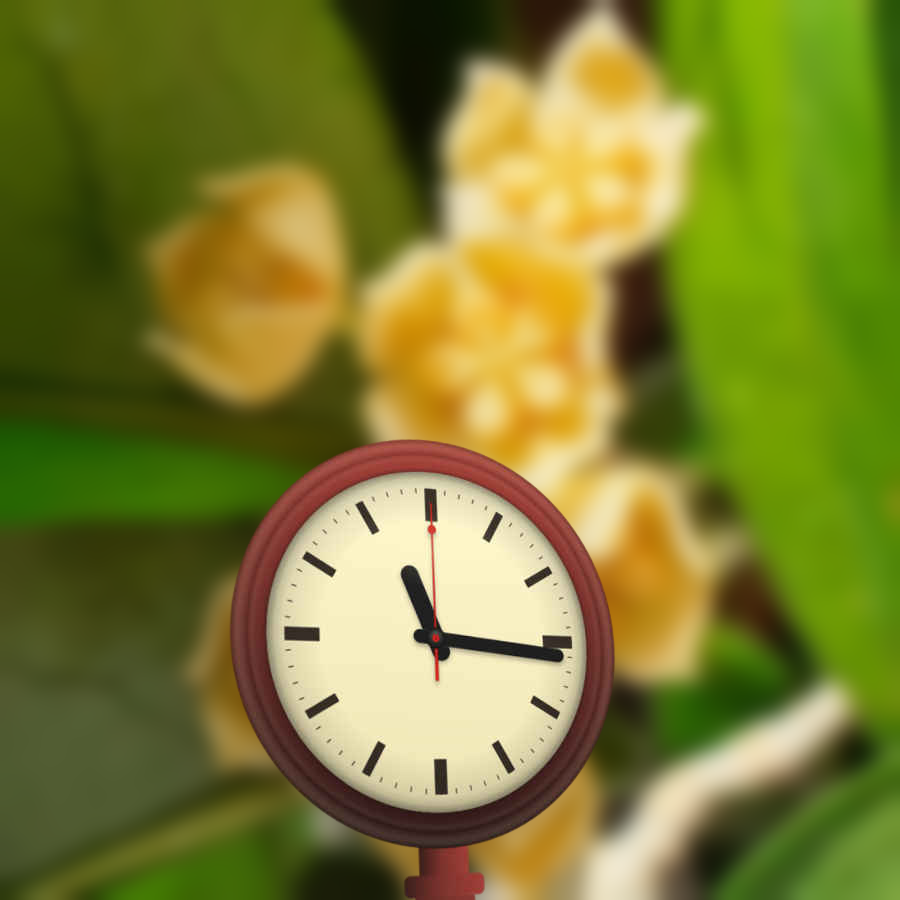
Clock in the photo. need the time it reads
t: 11:16:00
